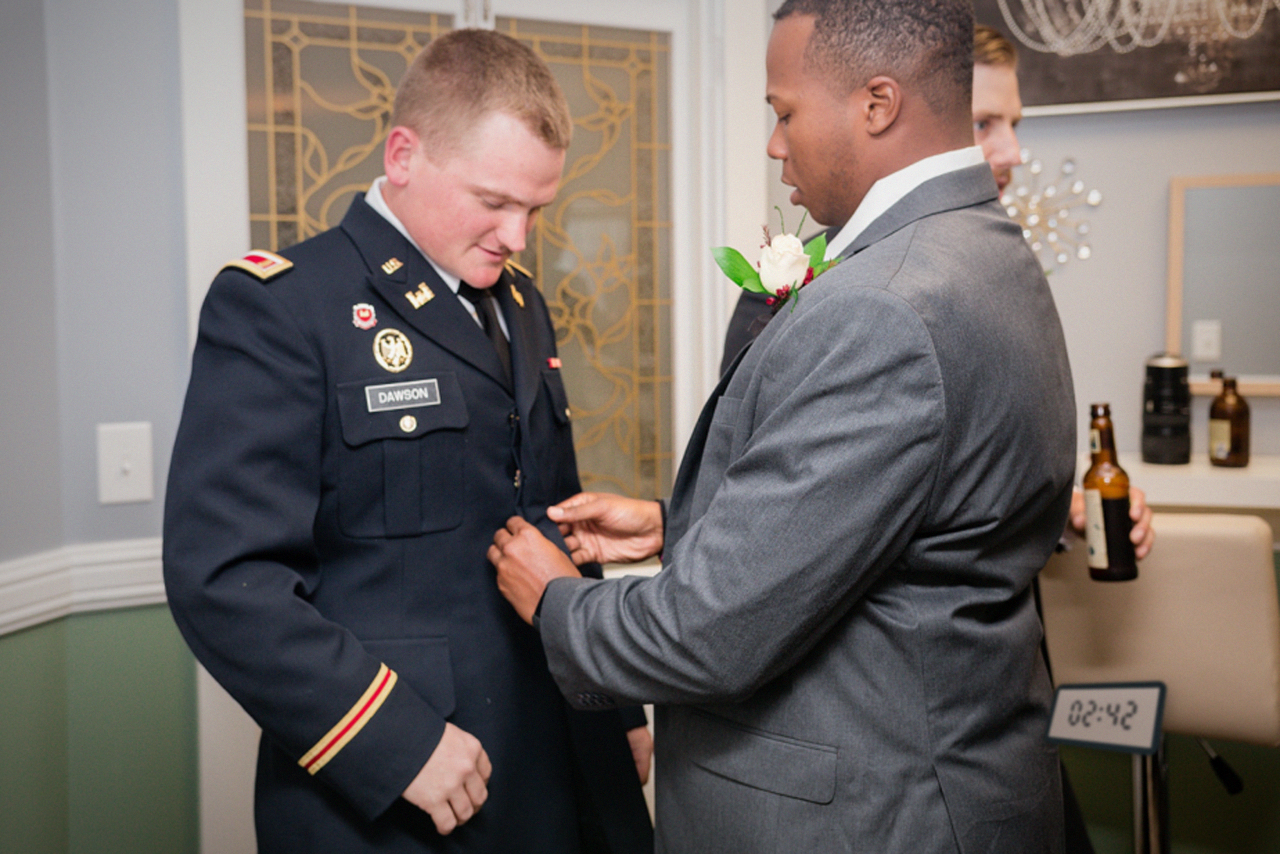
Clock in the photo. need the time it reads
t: 2:42
